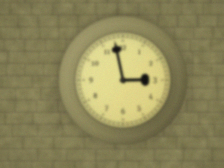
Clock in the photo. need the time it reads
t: 2:58
